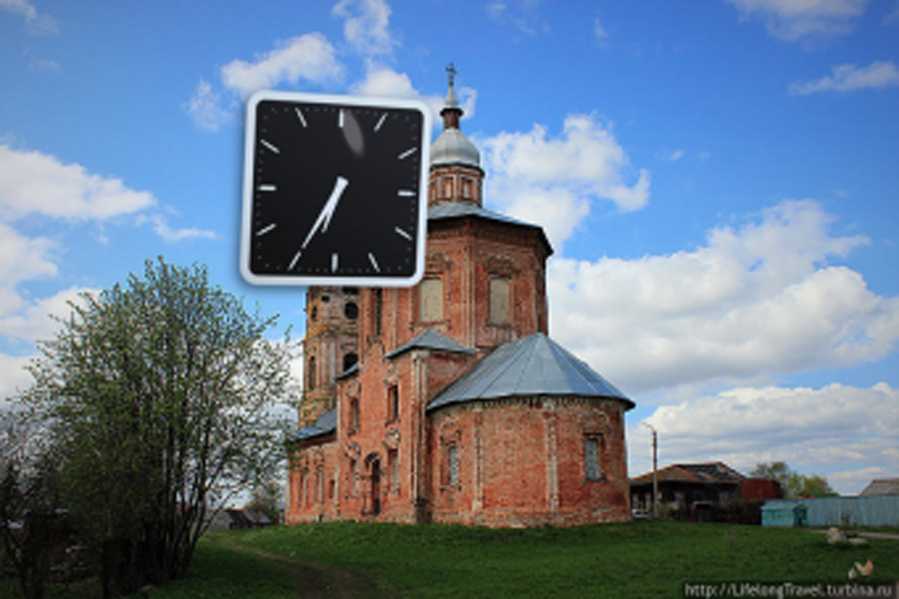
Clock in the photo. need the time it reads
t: 6:35
